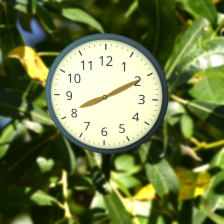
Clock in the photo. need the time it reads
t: 8:10
